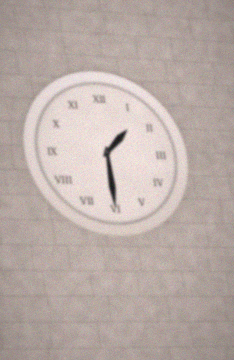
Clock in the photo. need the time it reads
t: 1:30
